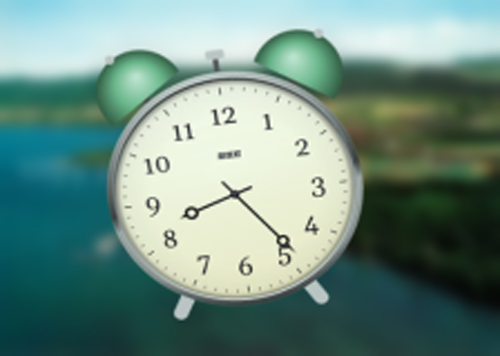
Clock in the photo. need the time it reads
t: 8:24
